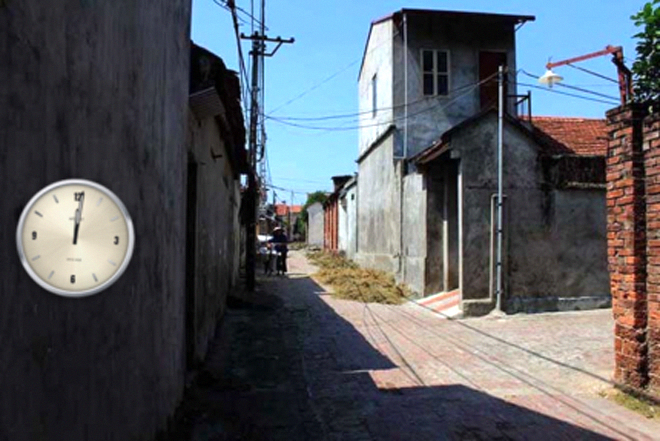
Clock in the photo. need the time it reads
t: 12:01
